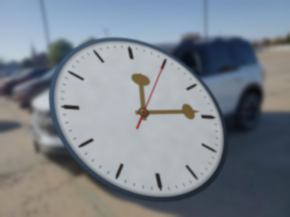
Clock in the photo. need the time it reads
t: 12:14:05
